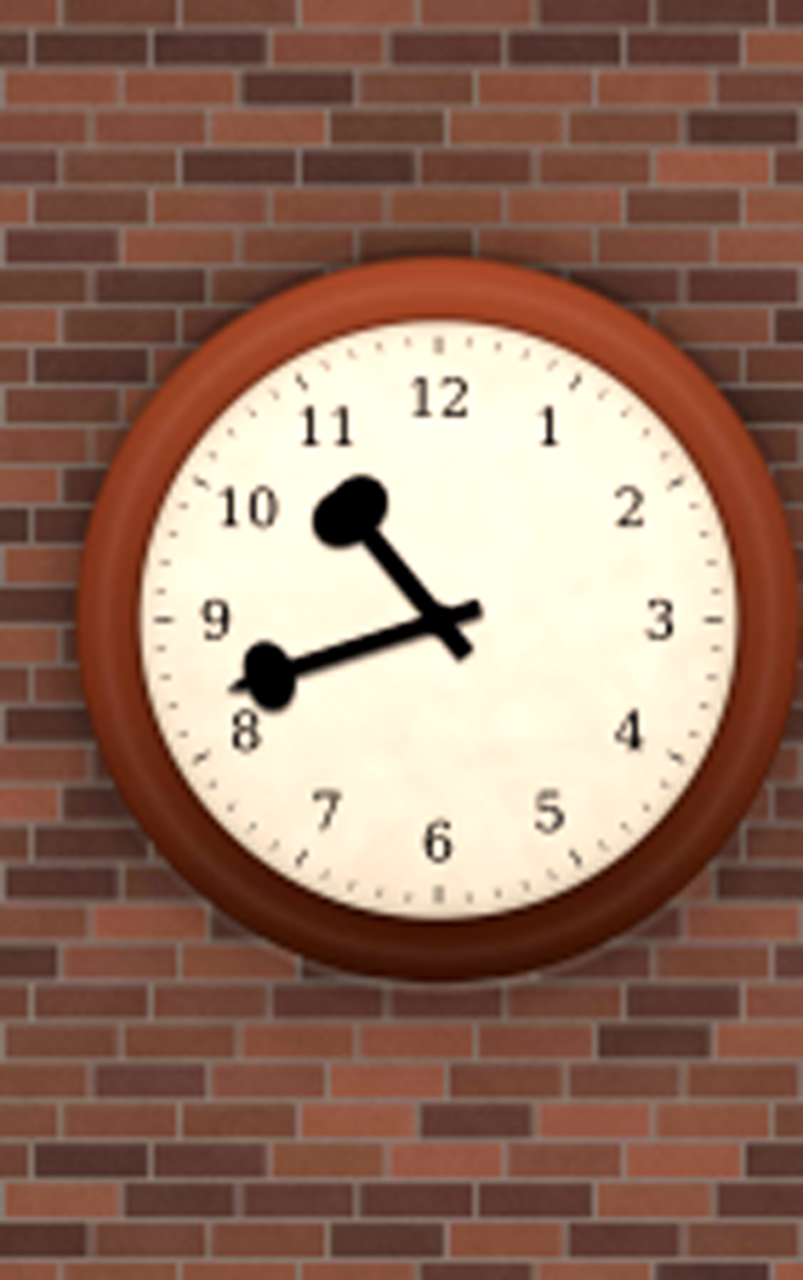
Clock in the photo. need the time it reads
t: 10:42
